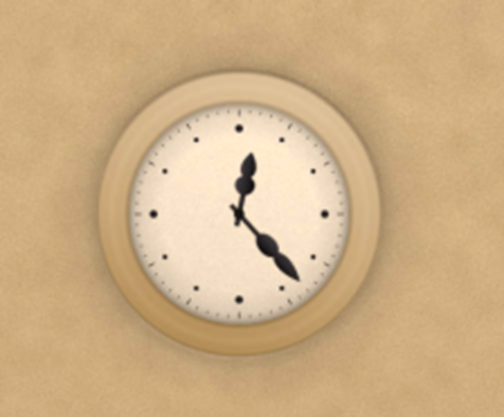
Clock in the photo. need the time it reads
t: 12:23
